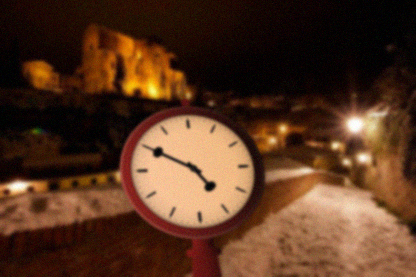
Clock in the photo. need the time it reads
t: 4:50
